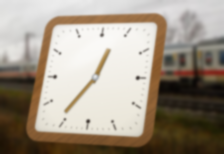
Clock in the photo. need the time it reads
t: 12:36
